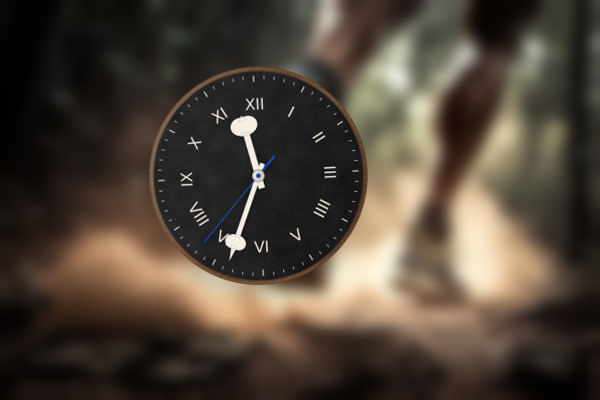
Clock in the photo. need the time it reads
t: 11:33:37
